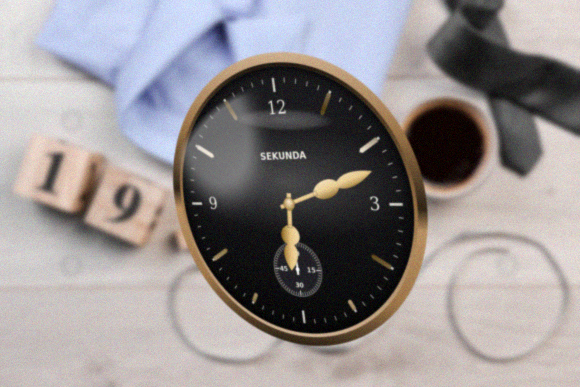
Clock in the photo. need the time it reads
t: 6:12
